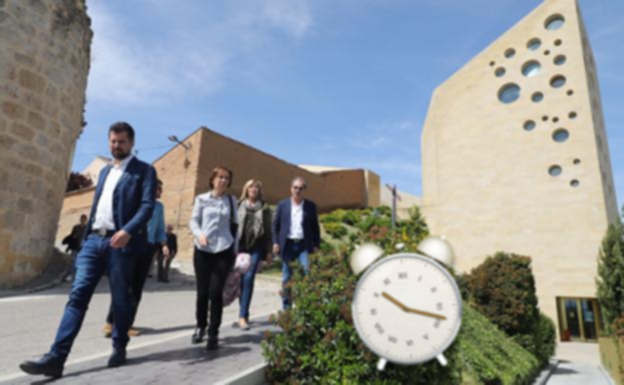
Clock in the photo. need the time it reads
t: 10:18
